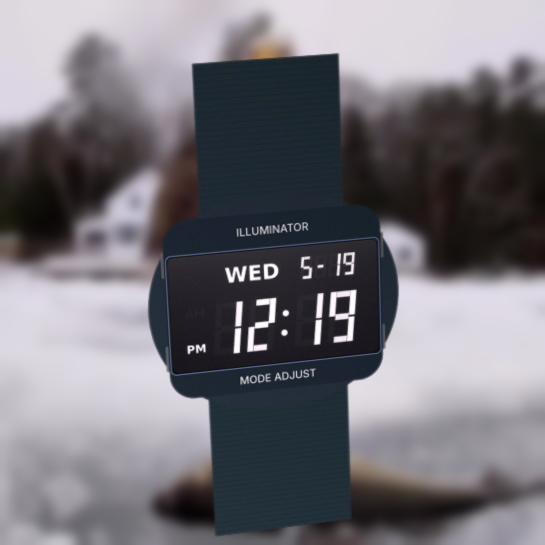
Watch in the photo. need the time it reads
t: 12:19
